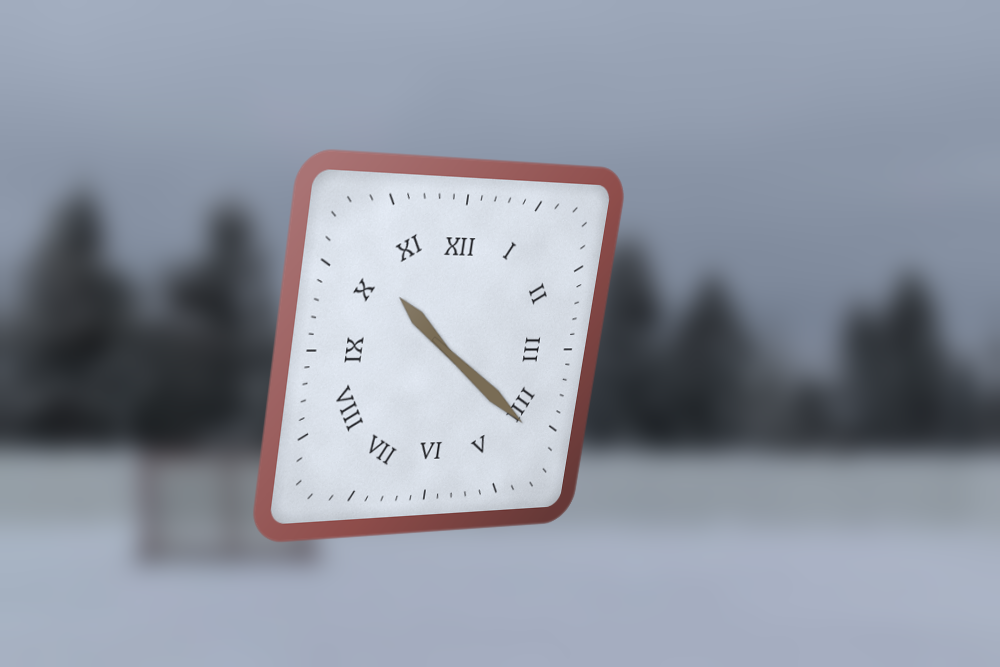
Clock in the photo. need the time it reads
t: 10:21
